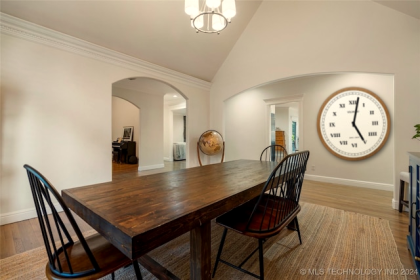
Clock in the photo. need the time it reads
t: 5:02
